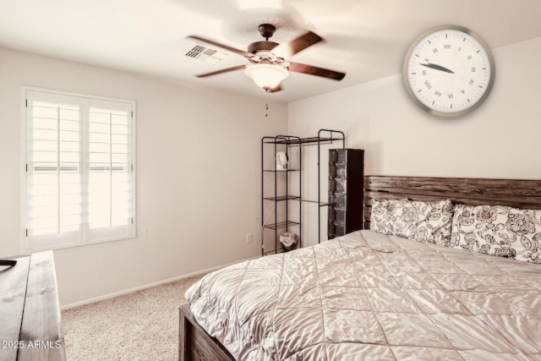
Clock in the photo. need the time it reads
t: 9:48
